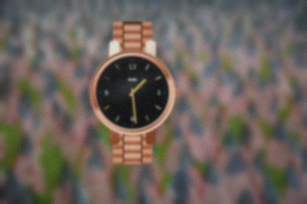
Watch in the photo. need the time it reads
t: 1:29
